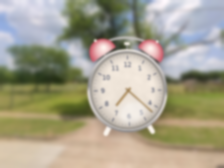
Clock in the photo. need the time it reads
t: 7:22
